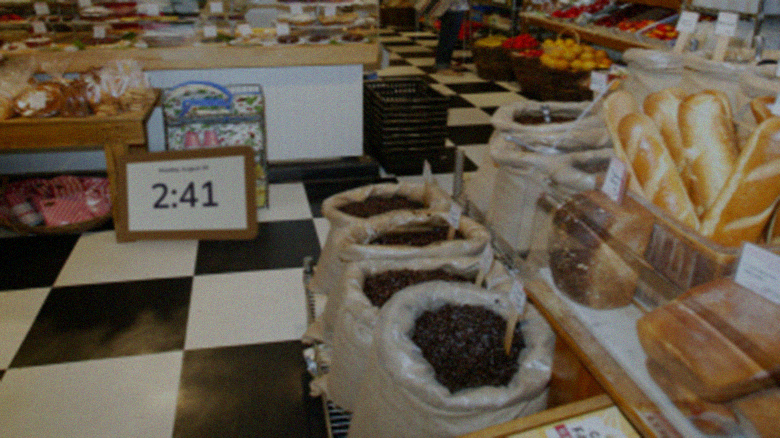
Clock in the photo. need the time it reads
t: 2:41
